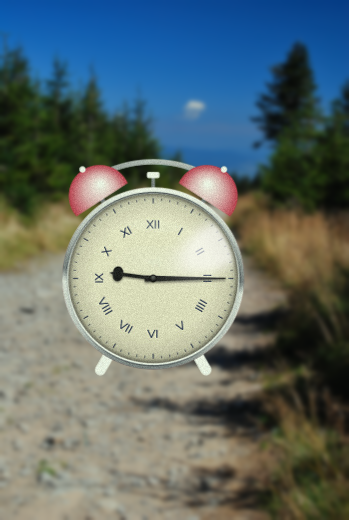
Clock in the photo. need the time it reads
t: 9:15
